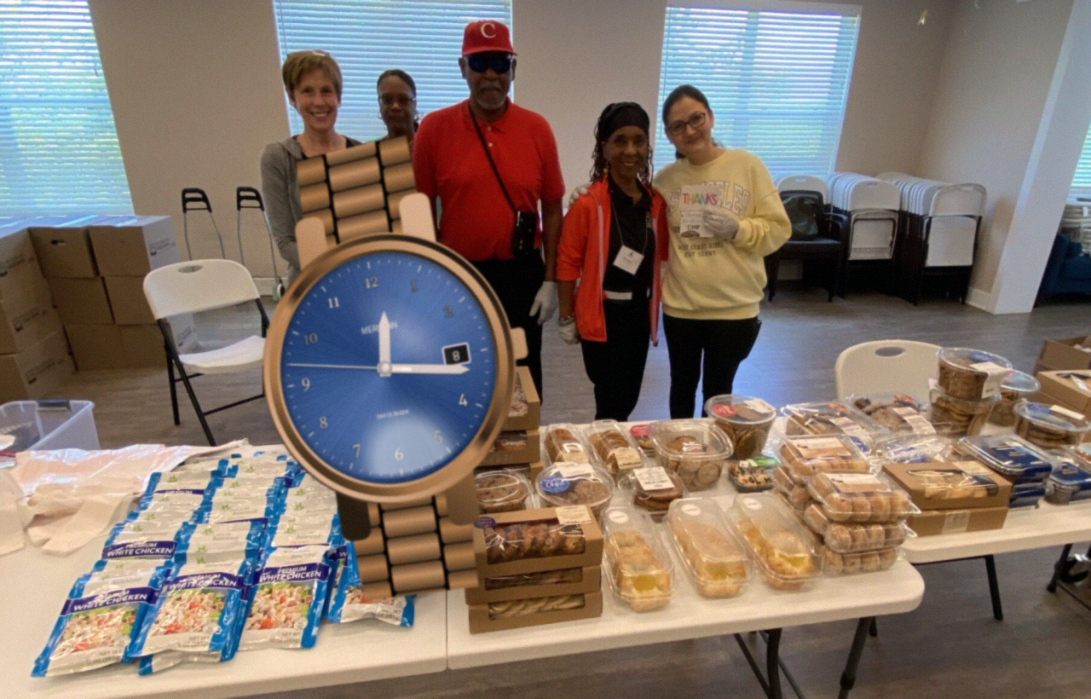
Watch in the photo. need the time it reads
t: 12:16:47
